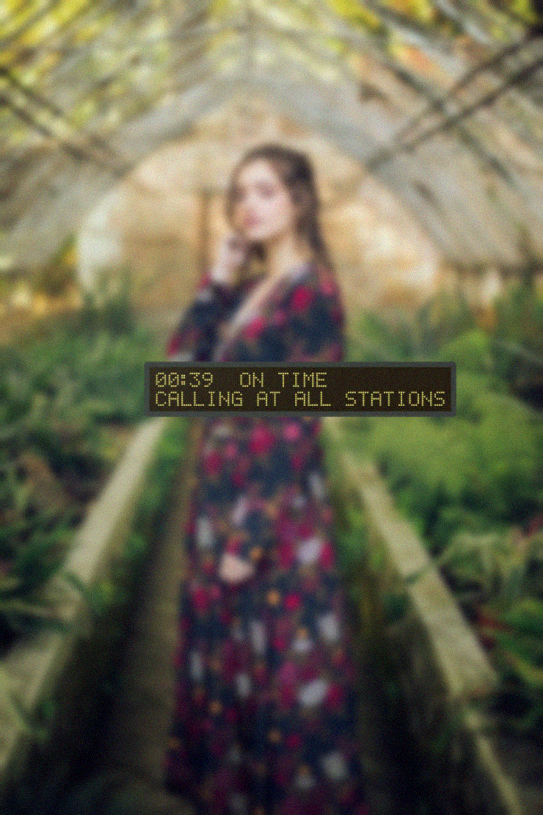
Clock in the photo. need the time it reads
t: 0:39
